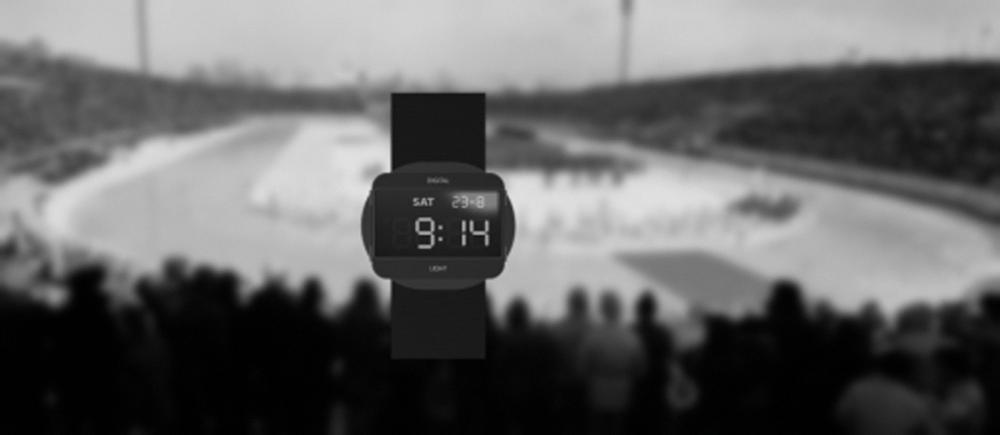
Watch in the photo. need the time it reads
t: 9:14
